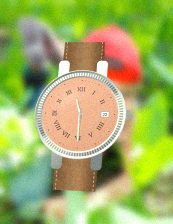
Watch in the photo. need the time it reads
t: 11:30
